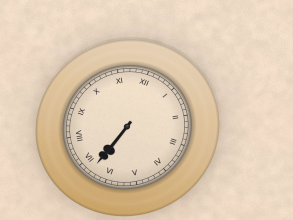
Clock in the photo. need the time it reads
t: 6:33
